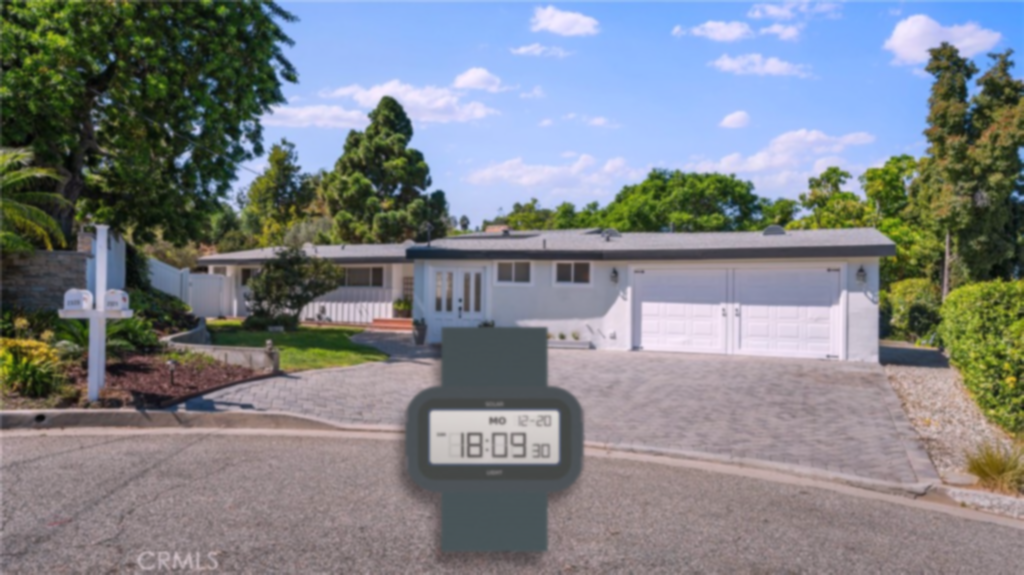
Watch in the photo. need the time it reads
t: 18:09:30
